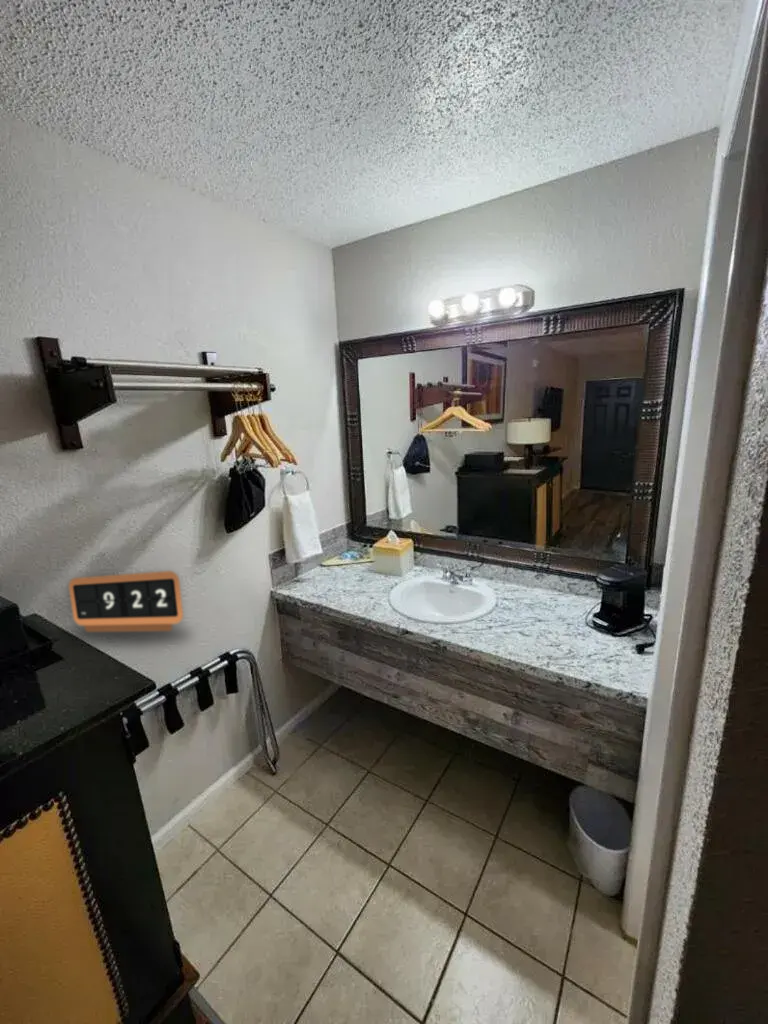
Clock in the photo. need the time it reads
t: 9:22
